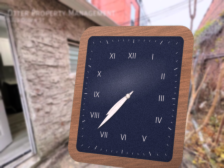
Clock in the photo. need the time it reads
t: 7:37
